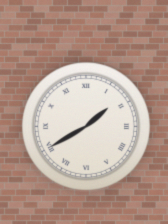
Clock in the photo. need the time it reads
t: 1:40
